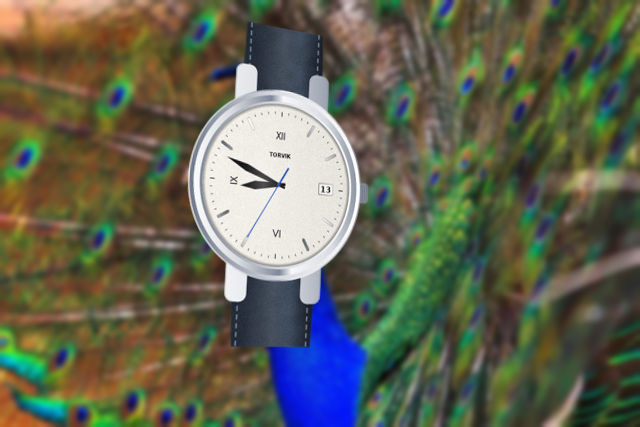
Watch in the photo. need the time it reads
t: 8:48:35
